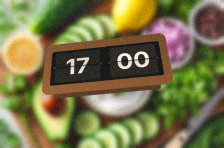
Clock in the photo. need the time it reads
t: 17:00
